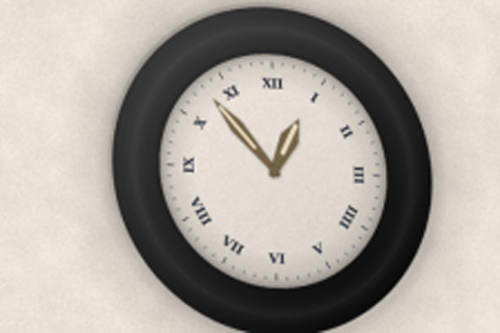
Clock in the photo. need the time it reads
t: 12:53
